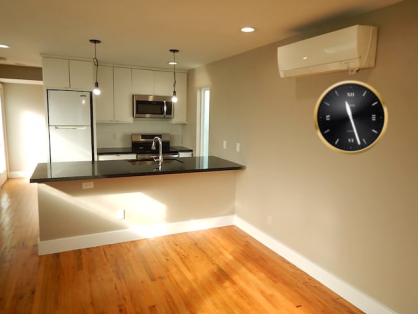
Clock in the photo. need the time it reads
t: 11:27
